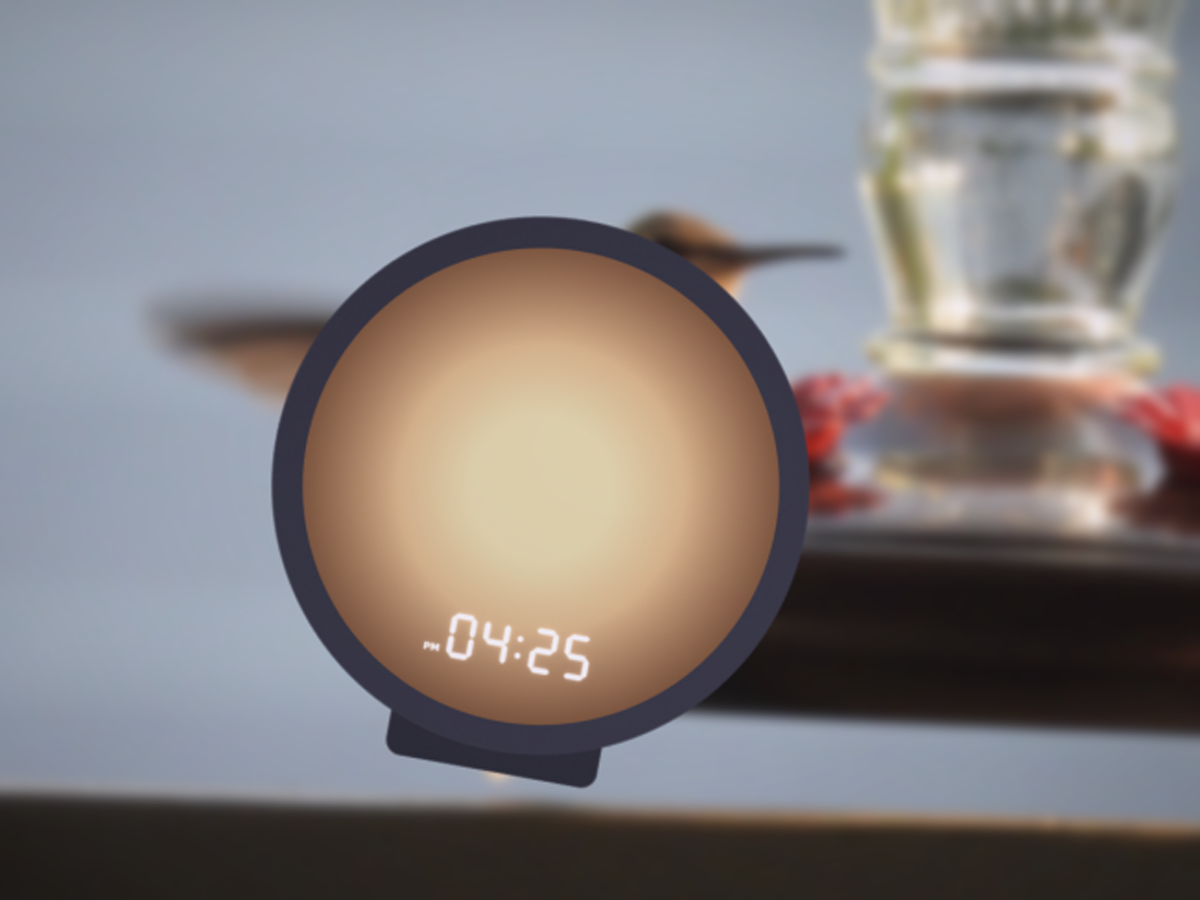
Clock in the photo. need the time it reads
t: 4:25
